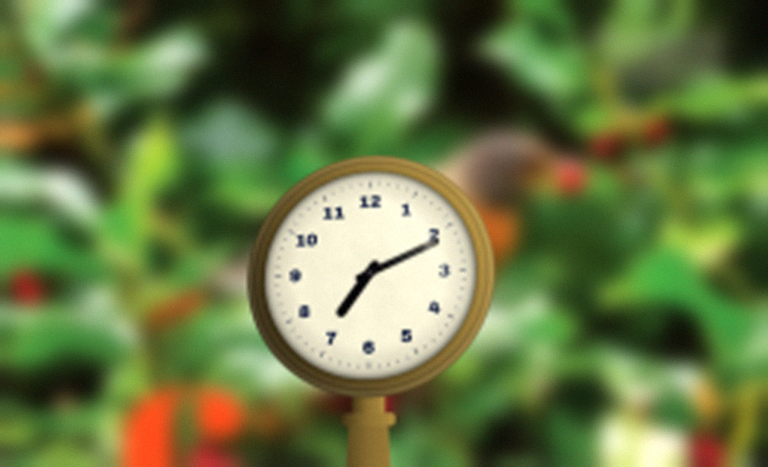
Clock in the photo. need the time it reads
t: 7:11
